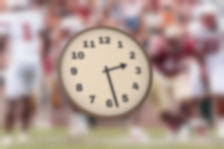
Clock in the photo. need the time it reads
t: 2:28
